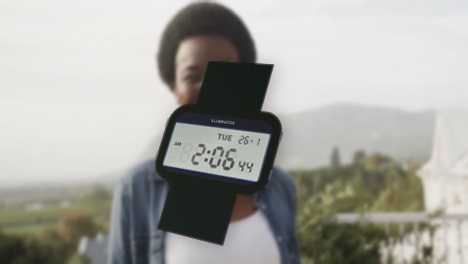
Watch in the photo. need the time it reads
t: 2:06:44
